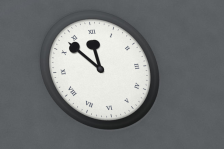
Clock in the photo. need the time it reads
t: 11:53
